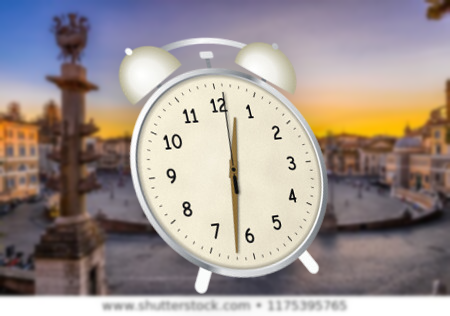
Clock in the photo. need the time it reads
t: 12:32:01
